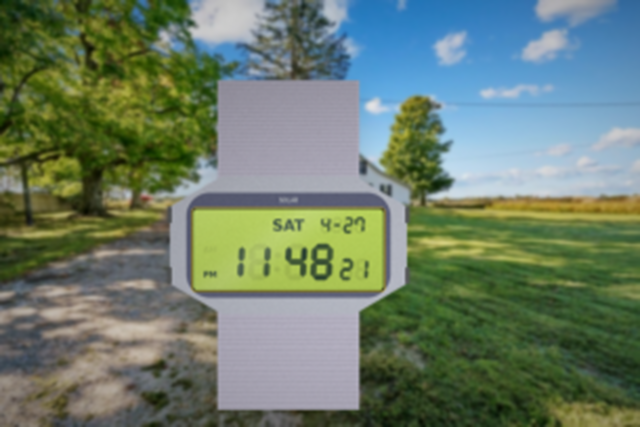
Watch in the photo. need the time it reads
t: 11:48:21
